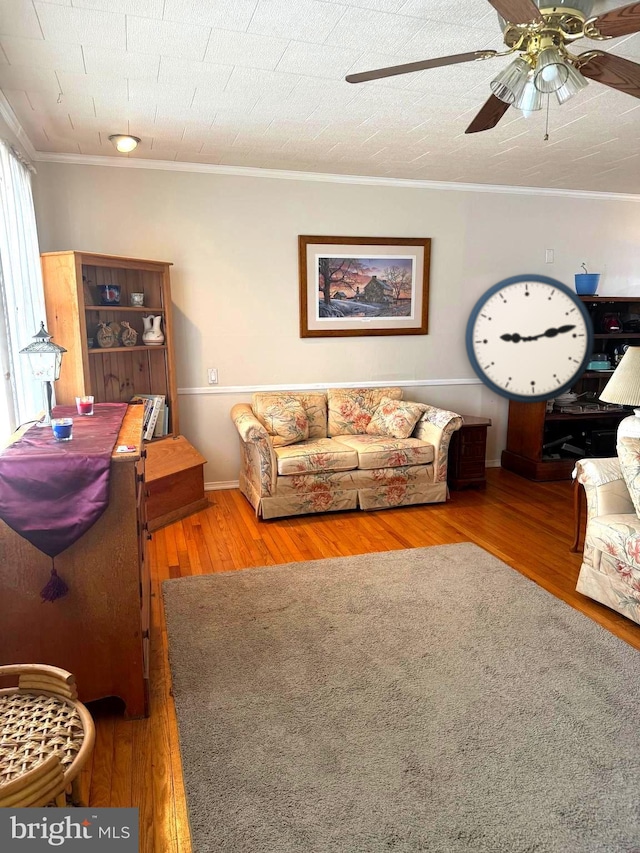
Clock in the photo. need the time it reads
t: 9:13
